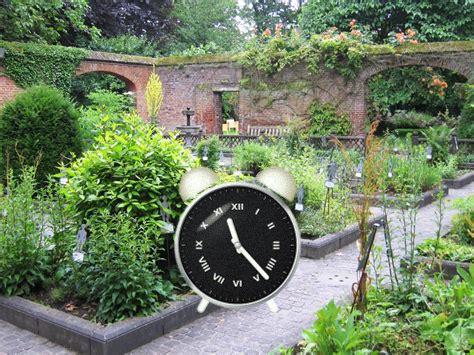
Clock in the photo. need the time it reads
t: 11:23
